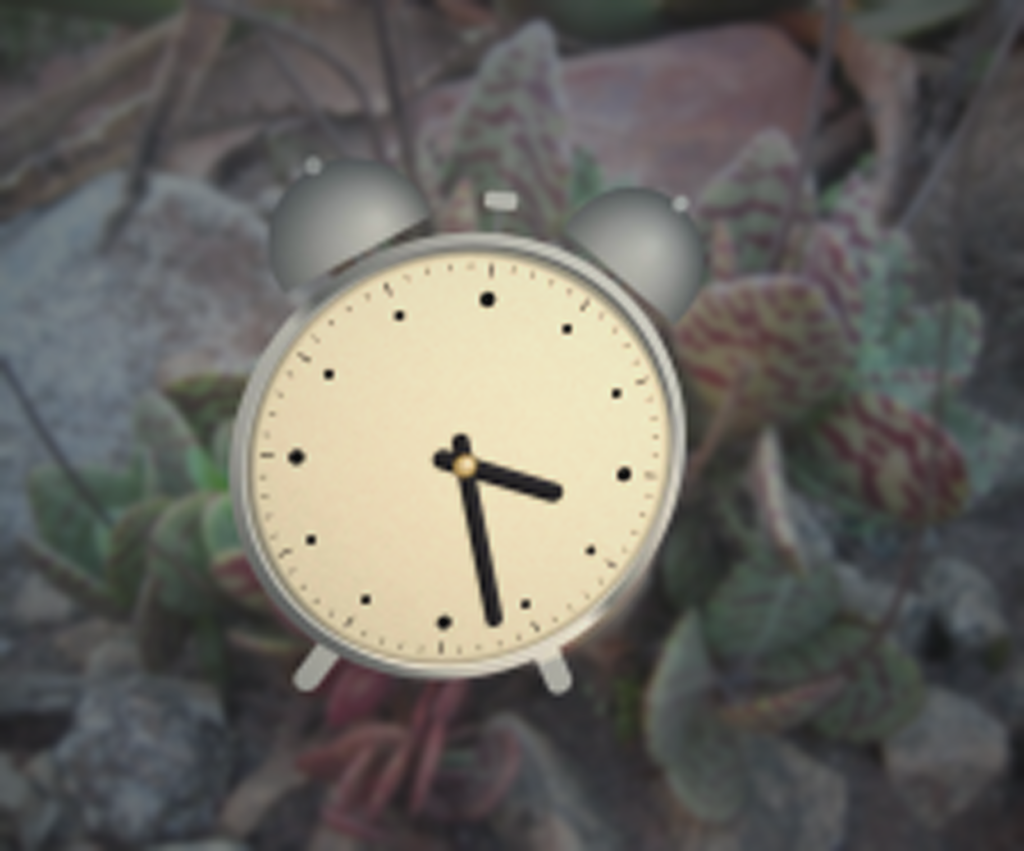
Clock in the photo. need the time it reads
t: 3:27
